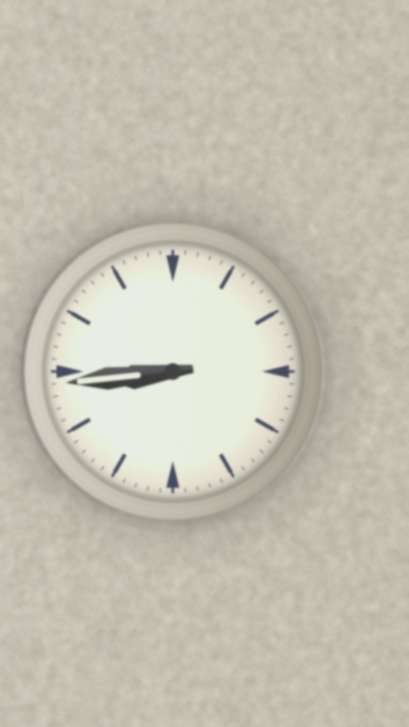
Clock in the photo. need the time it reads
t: 8:44
